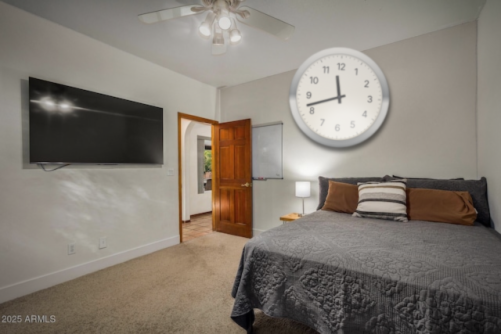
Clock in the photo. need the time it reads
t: 11:42
